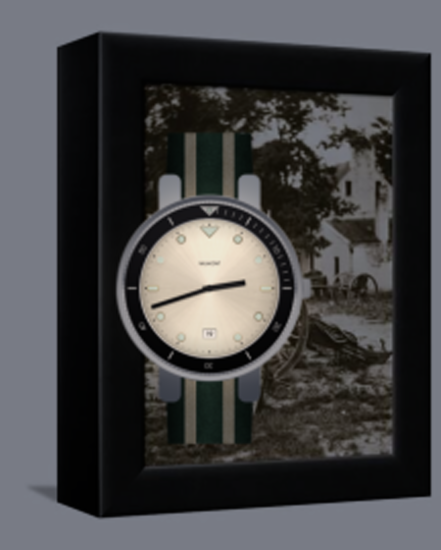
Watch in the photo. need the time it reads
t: 2:42
